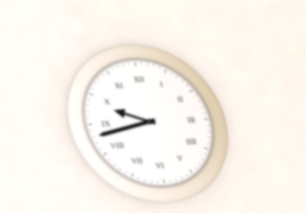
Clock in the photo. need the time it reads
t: 9:43
